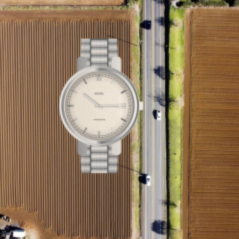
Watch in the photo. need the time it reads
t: 10:15
